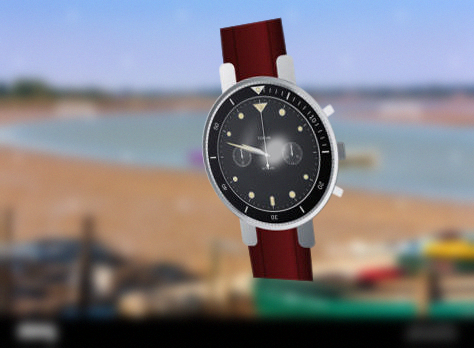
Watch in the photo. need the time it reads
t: 9:48
